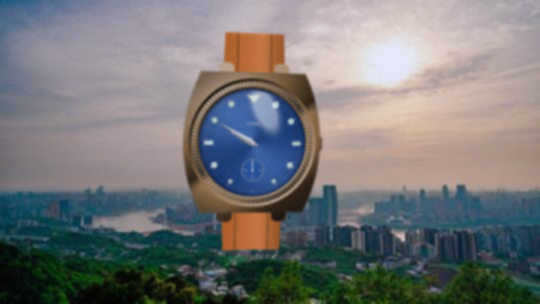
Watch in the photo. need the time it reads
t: 9:50
